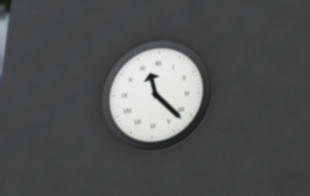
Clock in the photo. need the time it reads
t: 11:22
